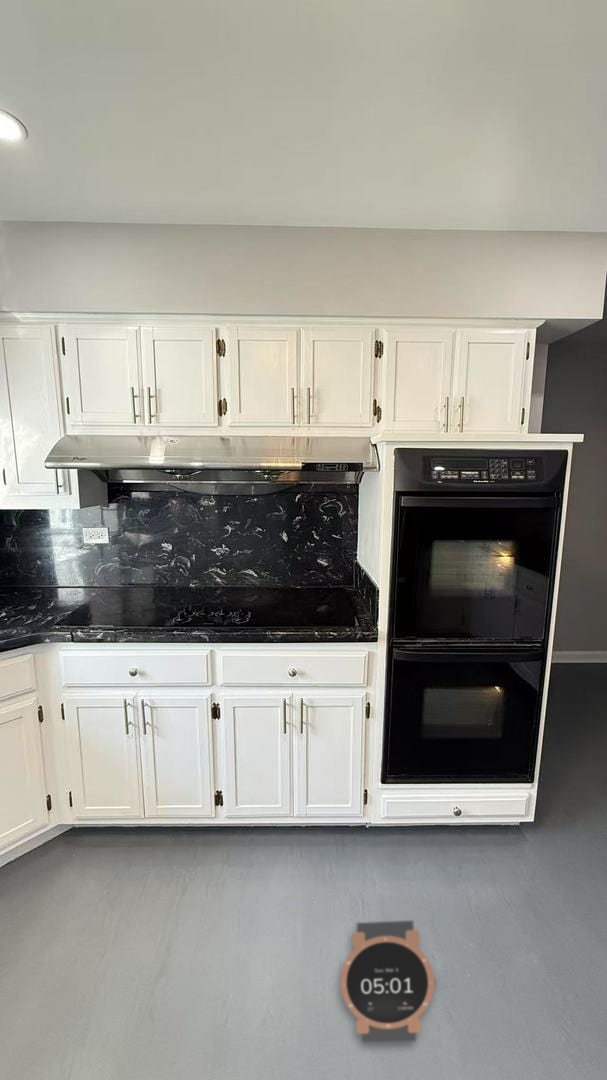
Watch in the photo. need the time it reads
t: 5:01
